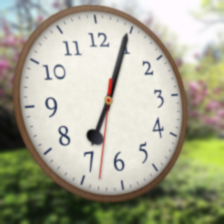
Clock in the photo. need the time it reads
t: 7:04:33
